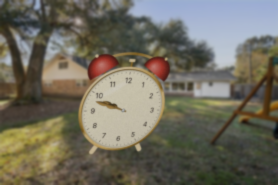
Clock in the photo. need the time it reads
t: 9:48
